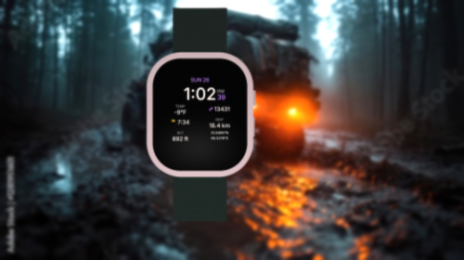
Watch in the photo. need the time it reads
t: 1:02
